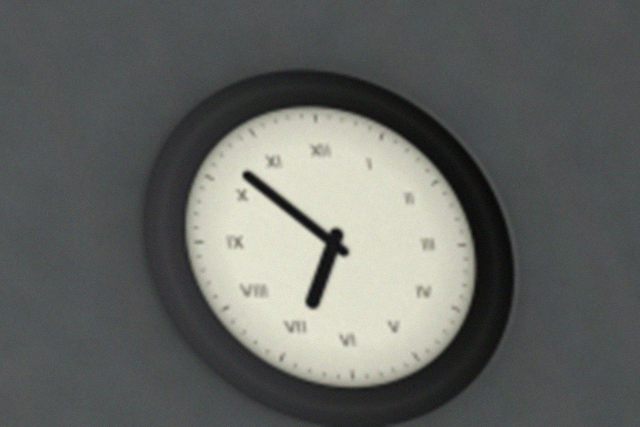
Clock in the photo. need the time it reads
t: 6:52
